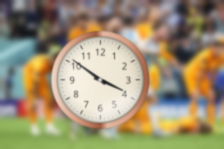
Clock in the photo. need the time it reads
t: 3:51
